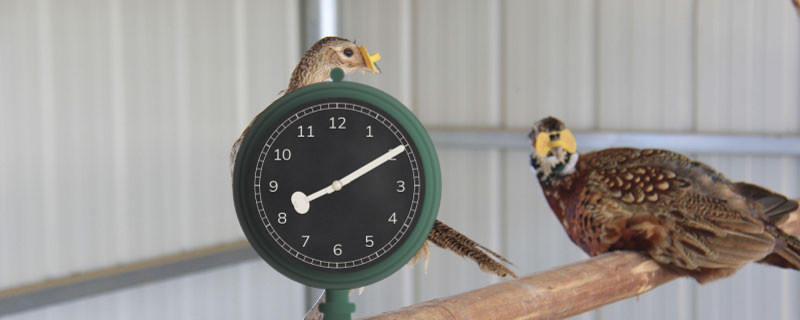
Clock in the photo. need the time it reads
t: 8:10
